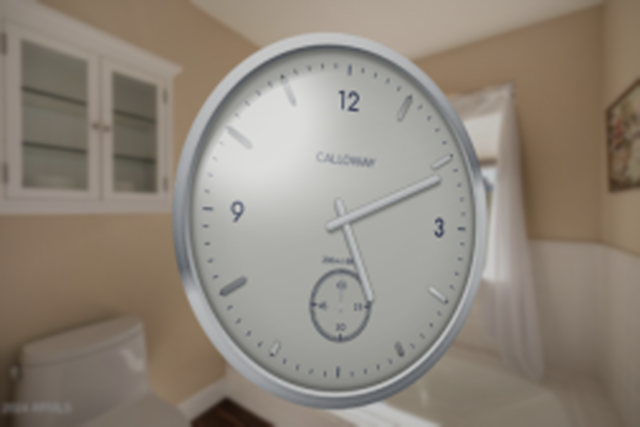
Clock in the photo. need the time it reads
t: 5:11
